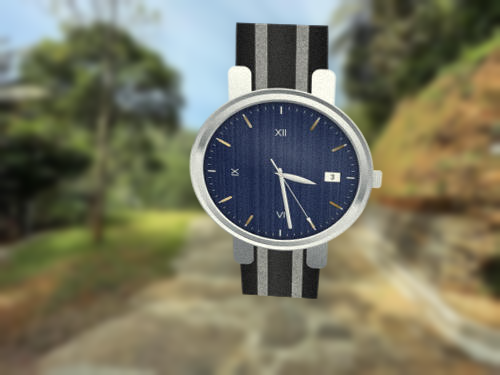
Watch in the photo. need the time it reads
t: 3:28:25
